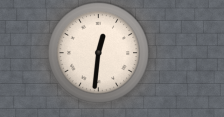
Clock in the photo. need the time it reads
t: 12:31
